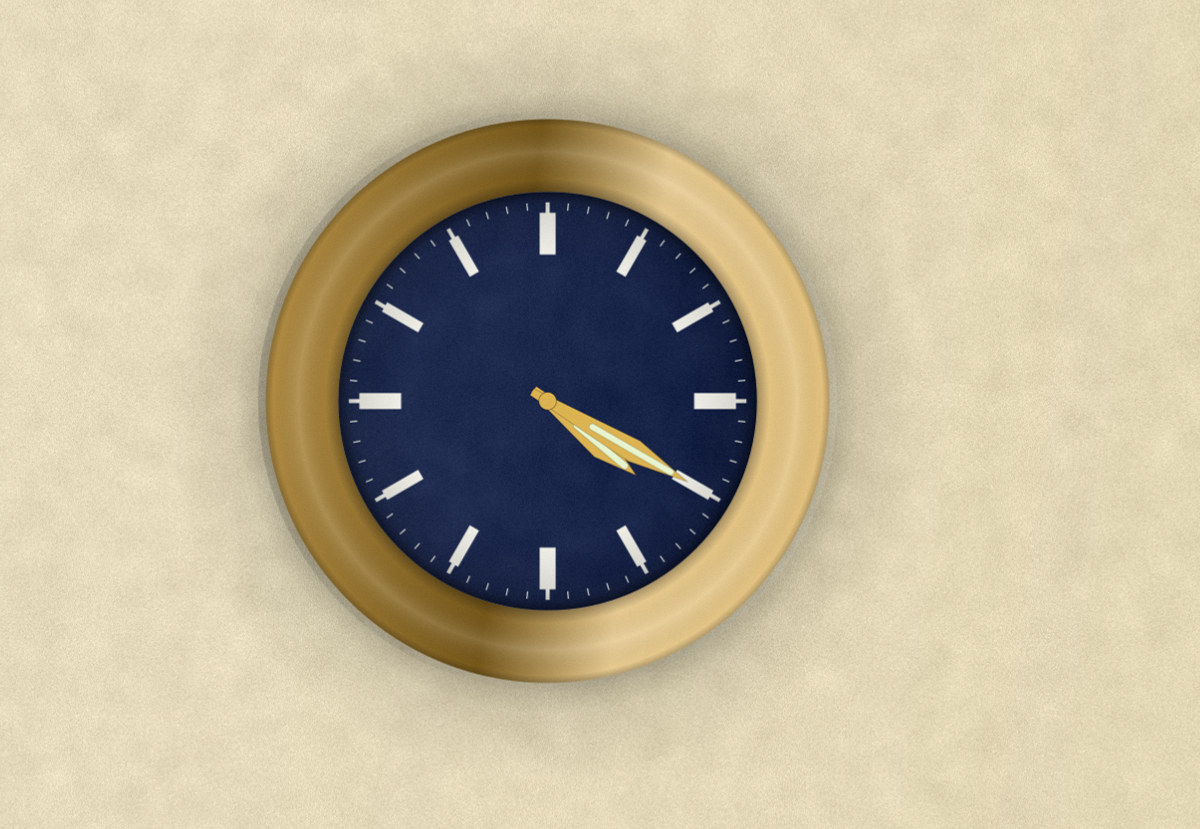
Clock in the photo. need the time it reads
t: 4:20
